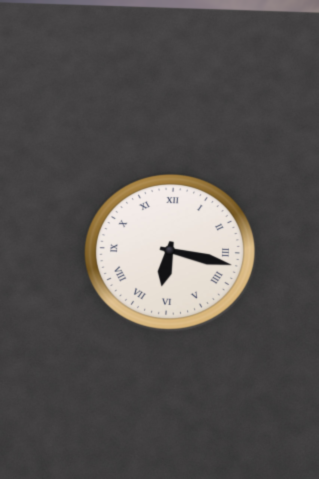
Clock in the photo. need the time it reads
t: 6:17
